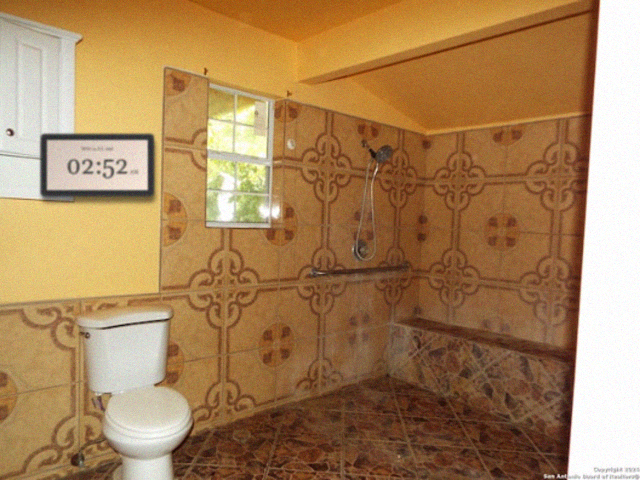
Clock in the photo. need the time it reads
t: 2:52
